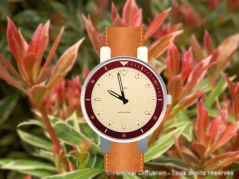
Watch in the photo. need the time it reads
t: 9:58
